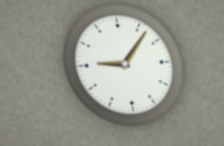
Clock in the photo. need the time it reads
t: 9:07
